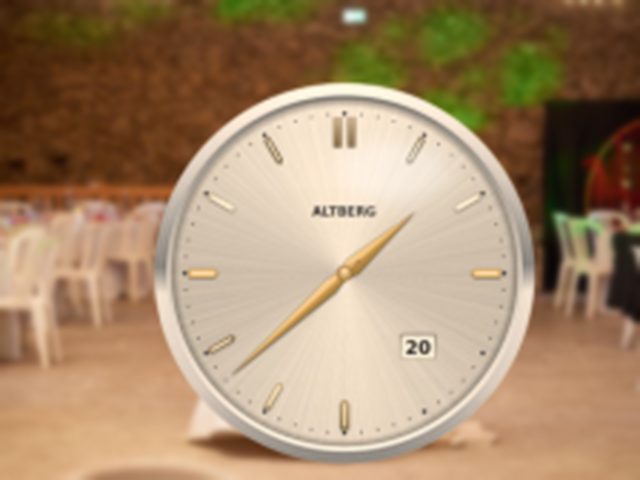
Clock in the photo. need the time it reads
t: 1:38
